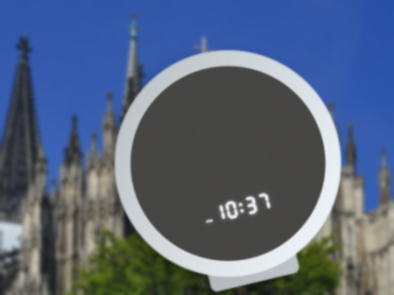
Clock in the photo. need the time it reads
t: 10:37
